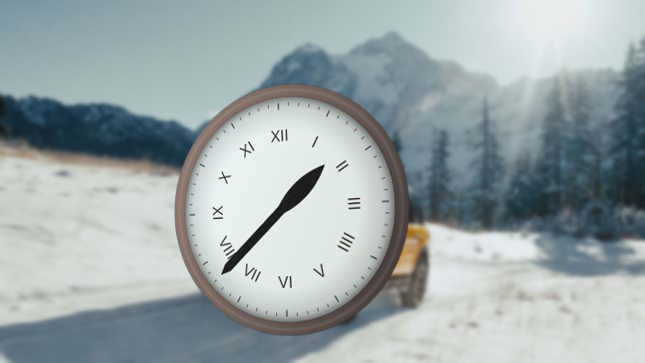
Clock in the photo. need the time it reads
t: 1:38
